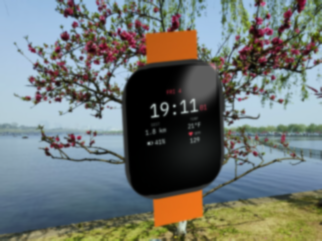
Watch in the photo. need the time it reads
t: 19:11
